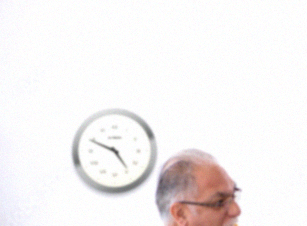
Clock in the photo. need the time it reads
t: 4:49
